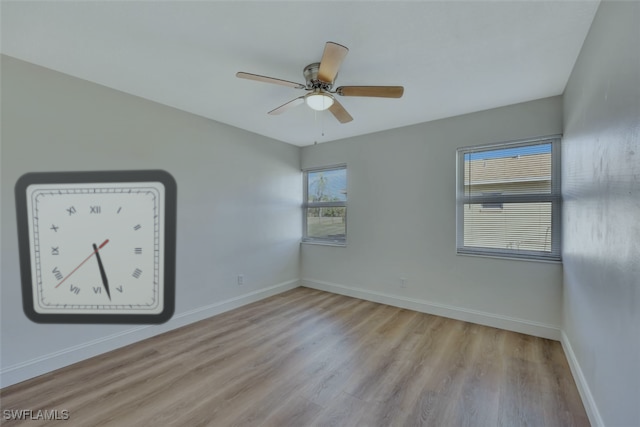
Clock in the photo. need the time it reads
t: 5:27:38
